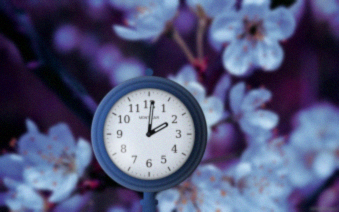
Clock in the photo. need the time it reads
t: 2:01
